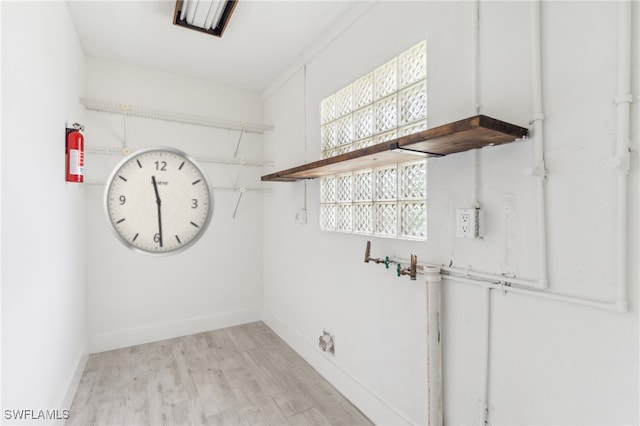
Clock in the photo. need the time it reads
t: 11:29
